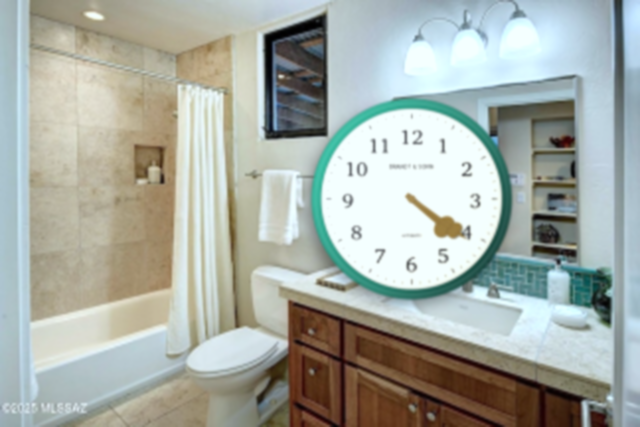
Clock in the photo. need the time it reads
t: 4:21
